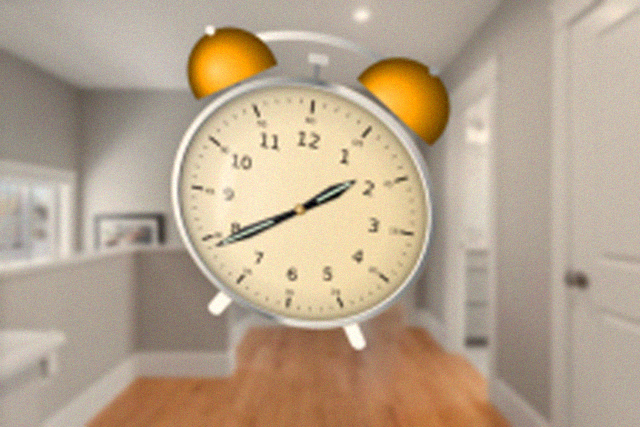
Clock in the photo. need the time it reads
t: 1:39
